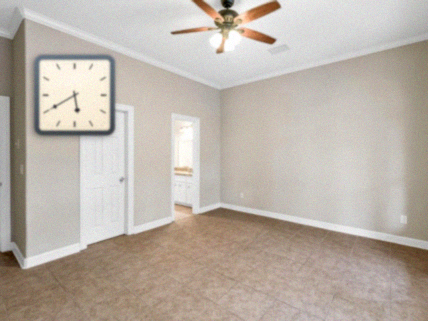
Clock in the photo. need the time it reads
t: 5:40
